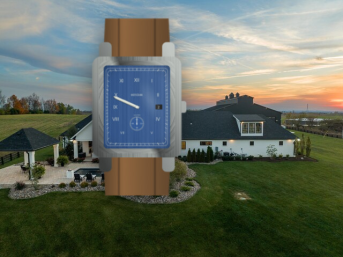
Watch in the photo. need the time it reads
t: 9:49
